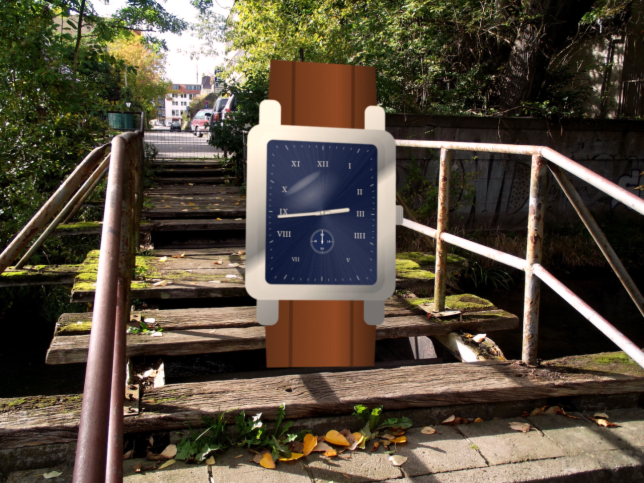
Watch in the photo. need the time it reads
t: 2:44
